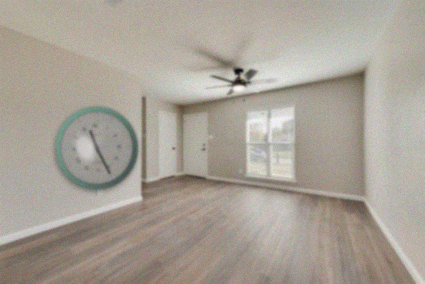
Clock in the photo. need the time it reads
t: 11:26
